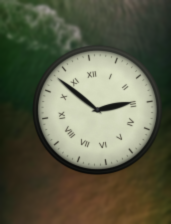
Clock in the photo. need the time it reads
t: 2:53
